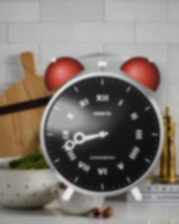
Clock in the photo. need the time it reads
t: 8:42
